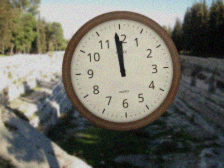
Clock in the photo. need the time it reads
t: 11:59
